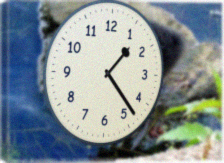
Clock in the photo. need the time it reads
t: 1:23
